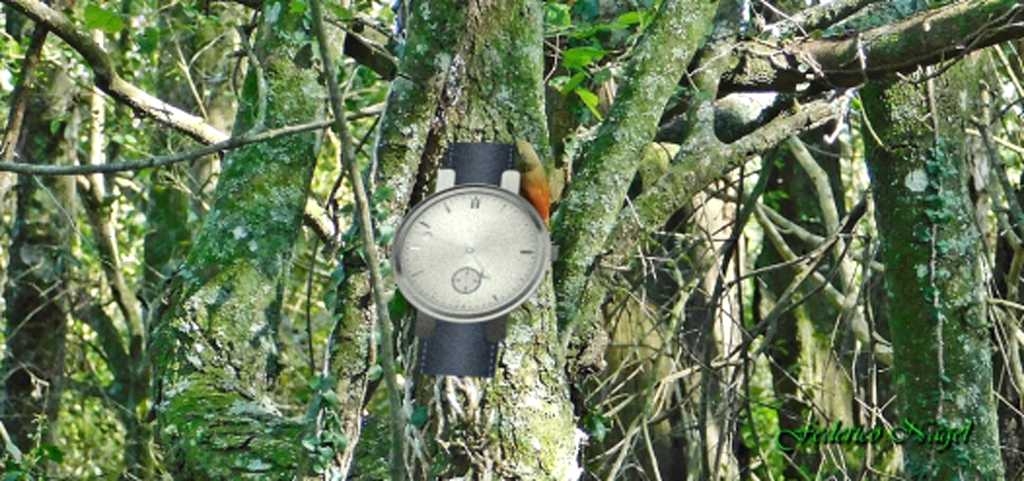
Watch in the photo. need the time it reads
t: 4:48
